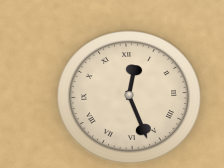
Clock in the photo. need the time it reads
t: 12:27
